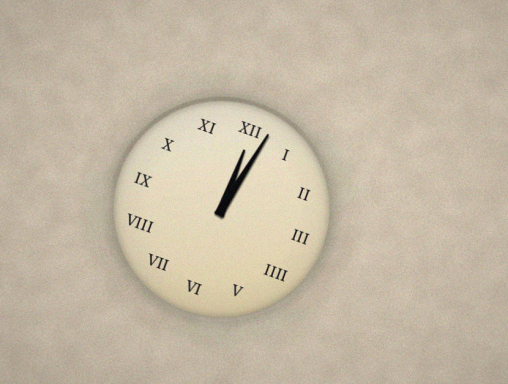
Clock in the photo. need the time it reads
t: 12:02
